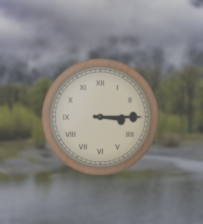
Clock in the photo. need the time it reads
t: 3:15
